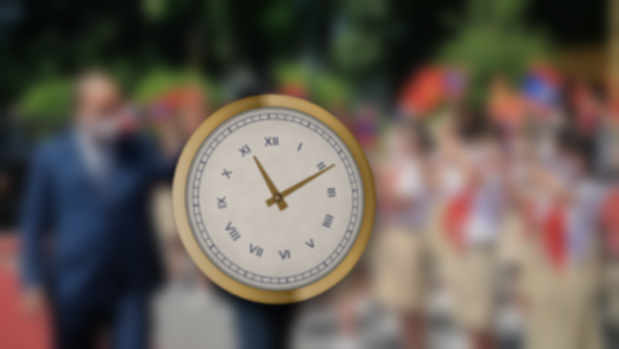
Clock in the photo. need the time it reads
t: 11:11
